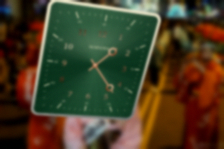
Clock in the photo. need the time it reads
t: 1:23
